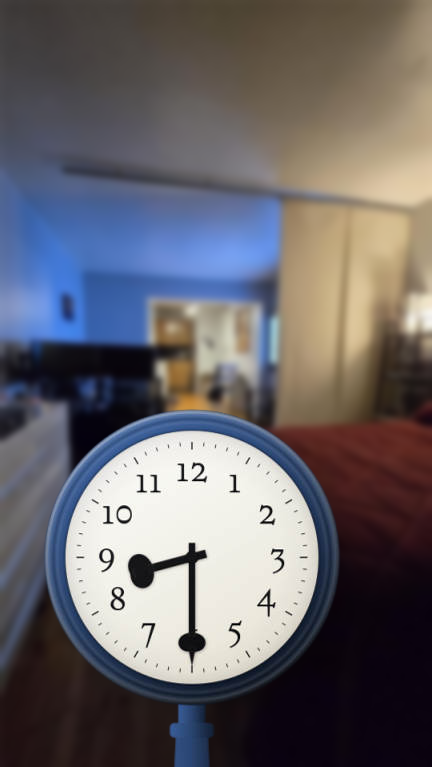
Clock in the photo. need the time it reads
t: 8:30
